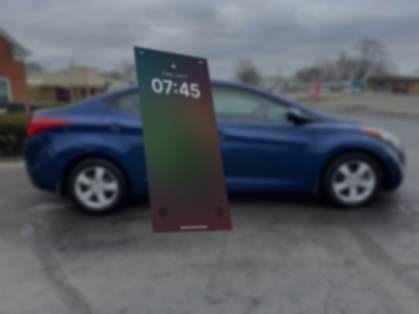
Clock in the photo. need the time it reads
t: 7:45
